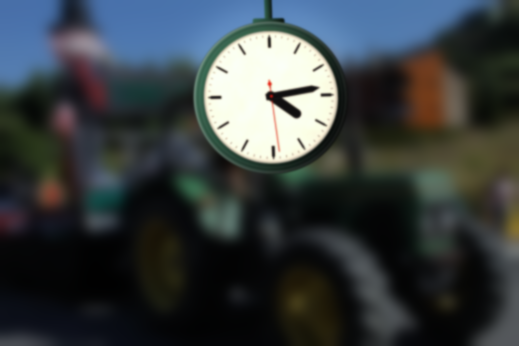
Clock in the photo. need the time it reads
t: 4:13:29
